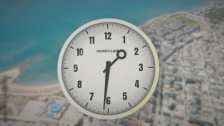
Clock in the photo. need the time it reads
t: 1:31
